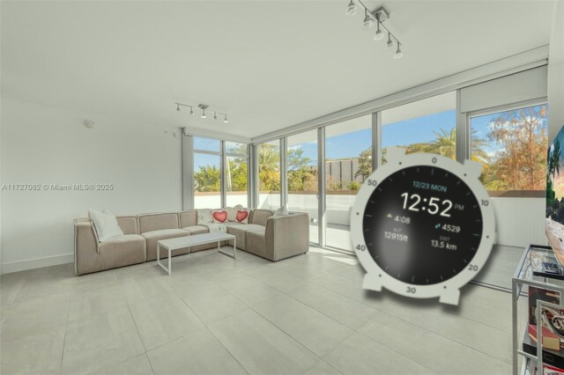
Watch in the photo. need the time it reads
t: 12:52
